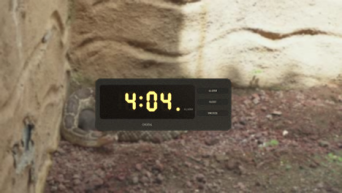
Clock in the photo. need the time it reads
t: 4:04
